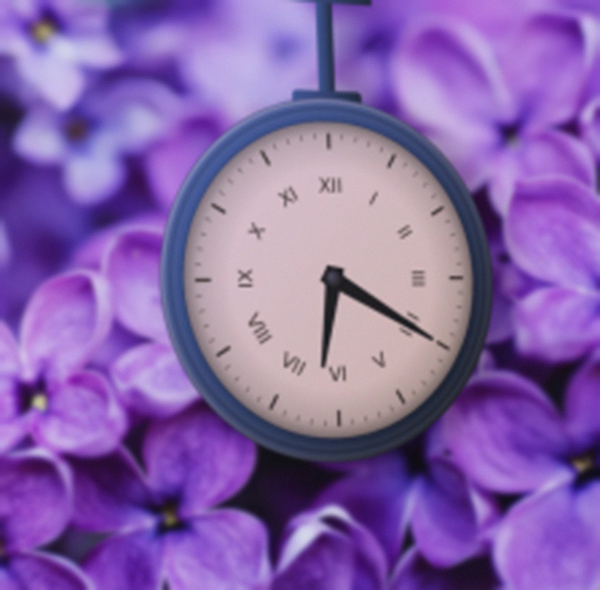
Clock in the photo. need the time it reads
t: 6:20
